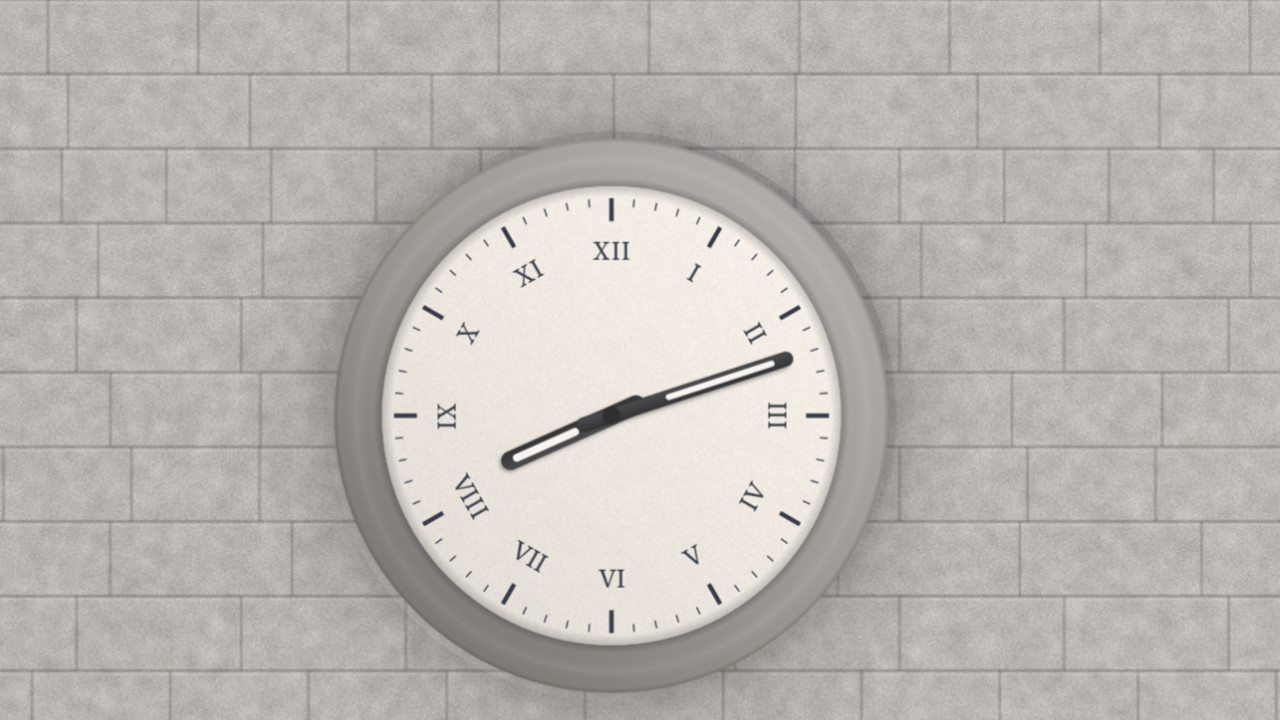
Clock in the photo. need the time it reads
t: 8:12
